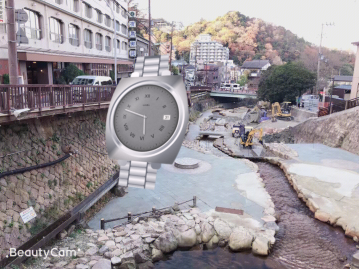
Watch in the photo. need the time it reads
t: 5:48
